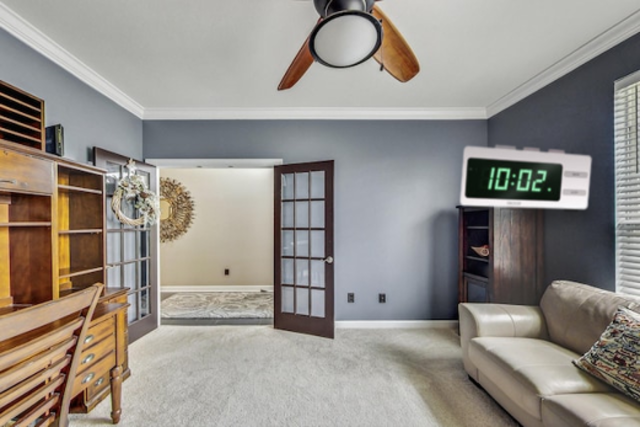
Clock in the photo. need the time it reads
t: 10:02
